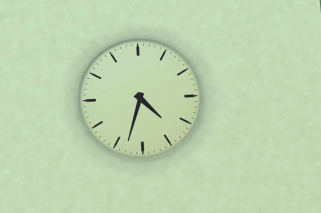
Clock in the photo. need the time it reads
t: 4:33
